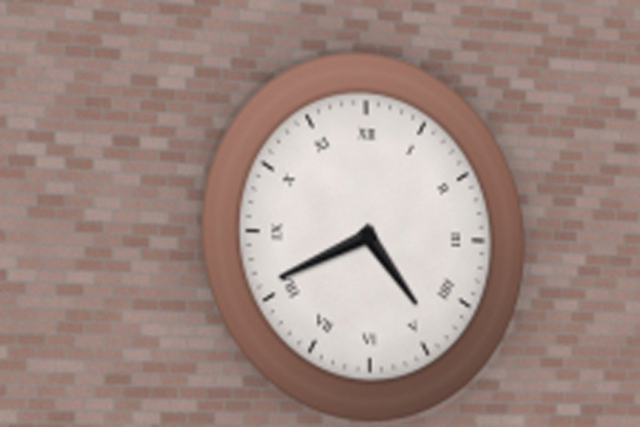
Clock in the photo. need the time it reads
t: 4:41
